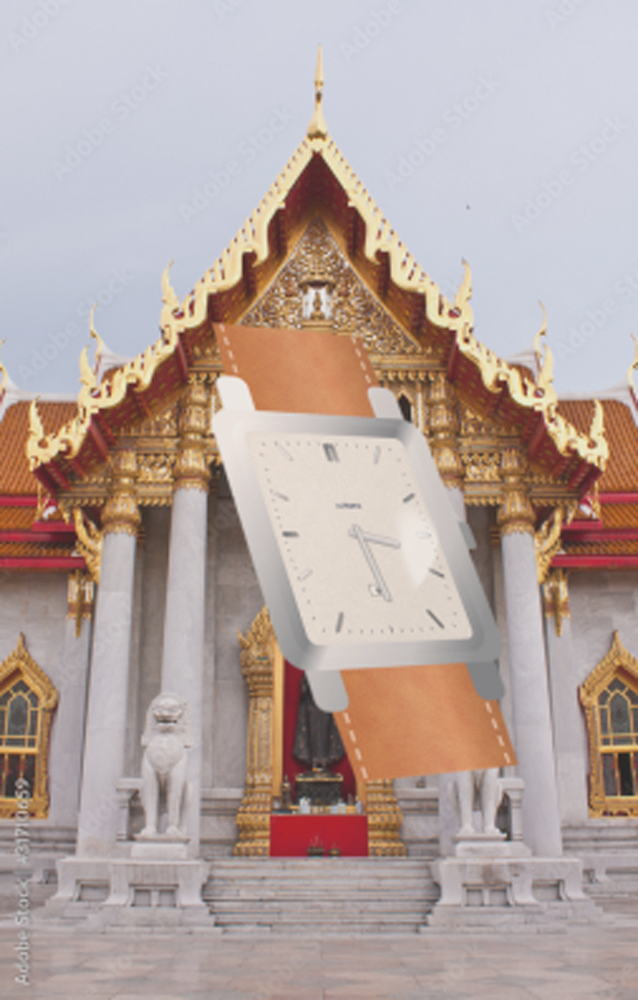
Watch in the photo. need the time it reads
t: 3:29
